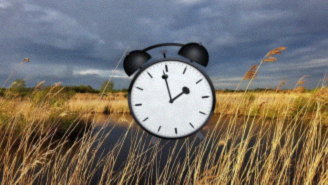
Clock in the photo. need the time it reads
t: 1:59
